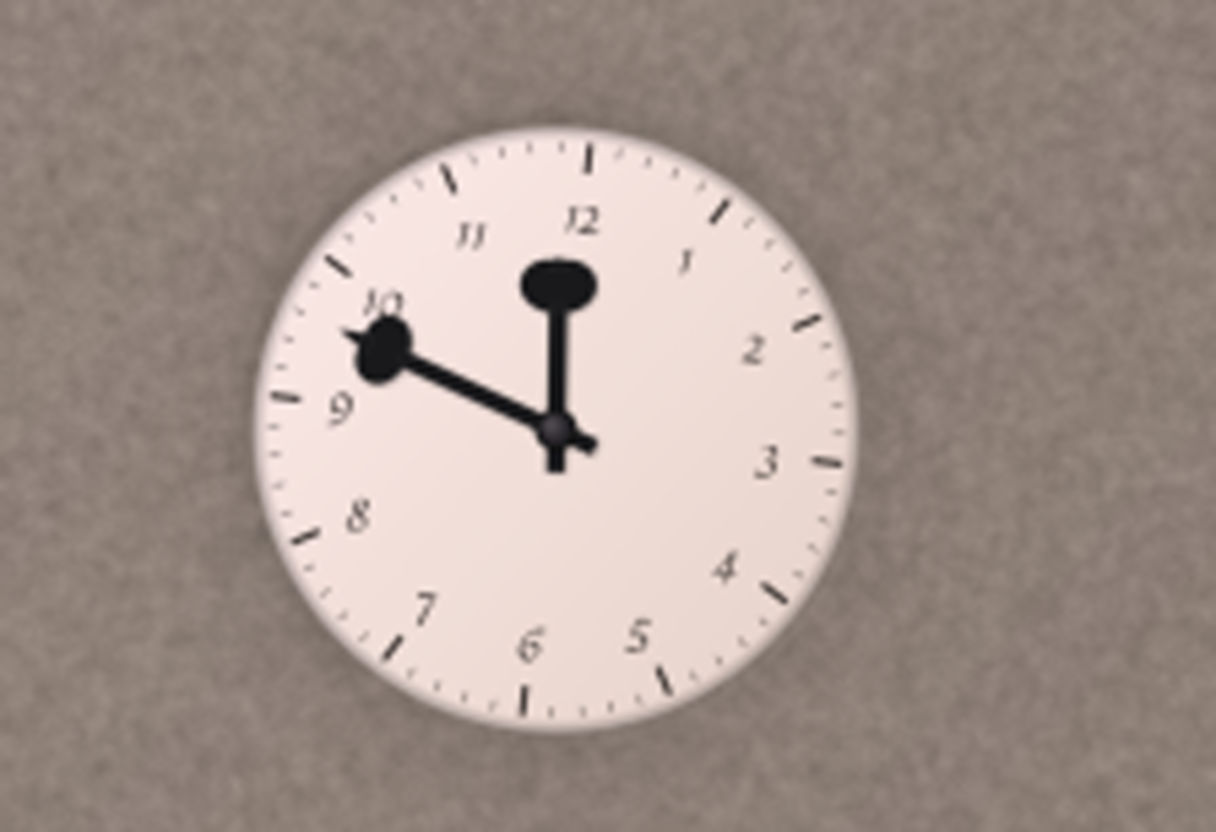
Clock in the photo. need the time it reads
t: 11:48
